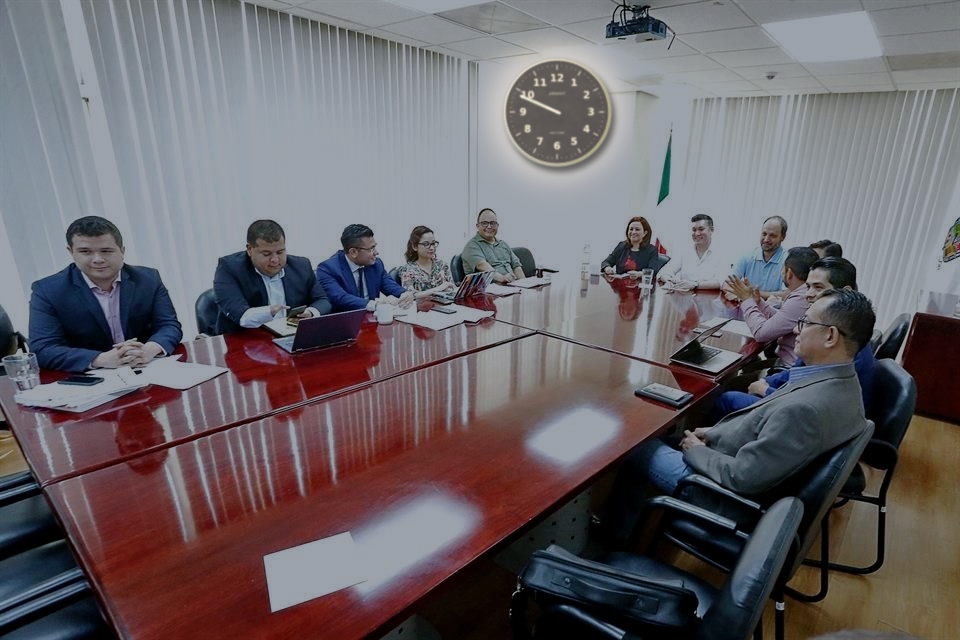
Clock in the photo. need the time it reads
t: 9:49
